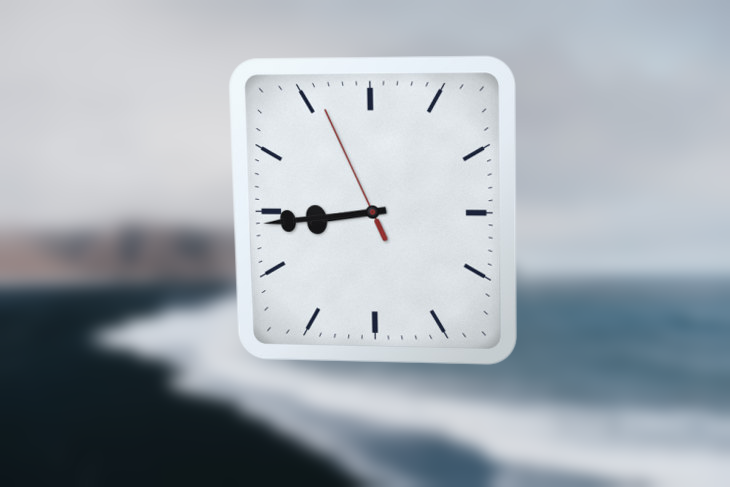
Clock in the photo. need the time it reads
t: 8:43:56
